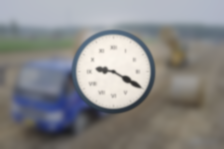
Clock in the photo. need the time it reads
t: 9:20
